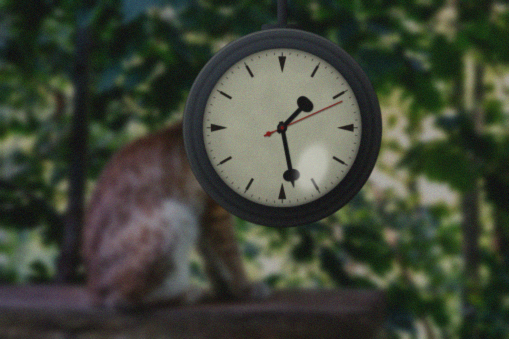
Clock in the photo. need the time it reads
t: 1:28:11
